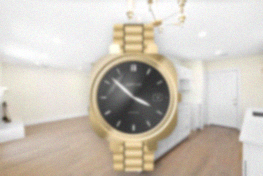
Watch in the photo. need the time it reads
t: 3:52
